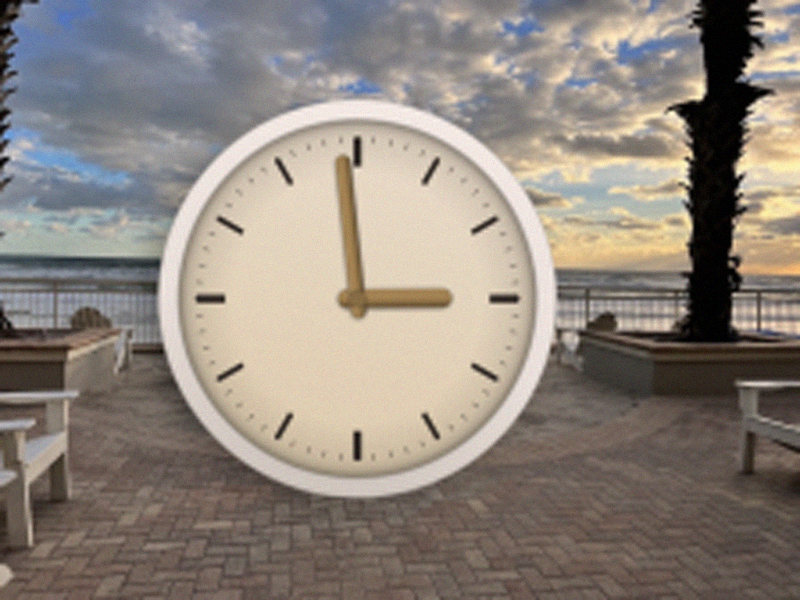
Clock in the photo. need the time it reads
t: 2:59
